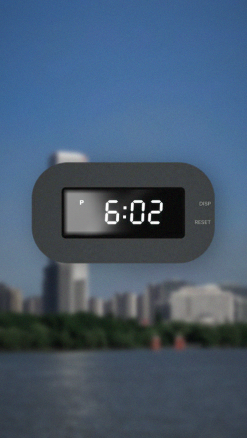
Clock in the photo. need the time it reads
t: 6:02
